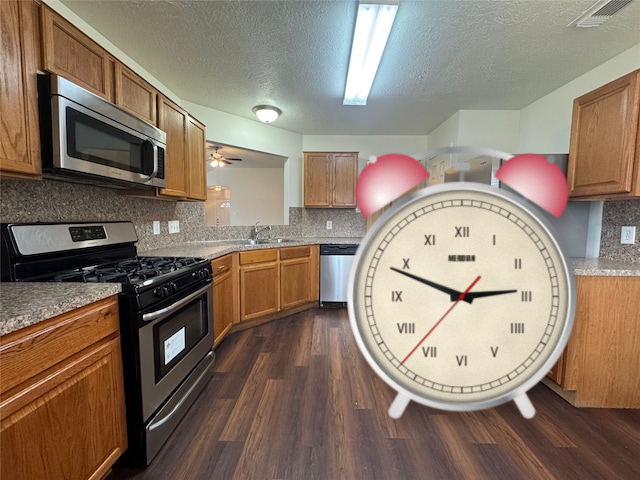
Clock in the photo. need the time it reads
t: 2:48:37
